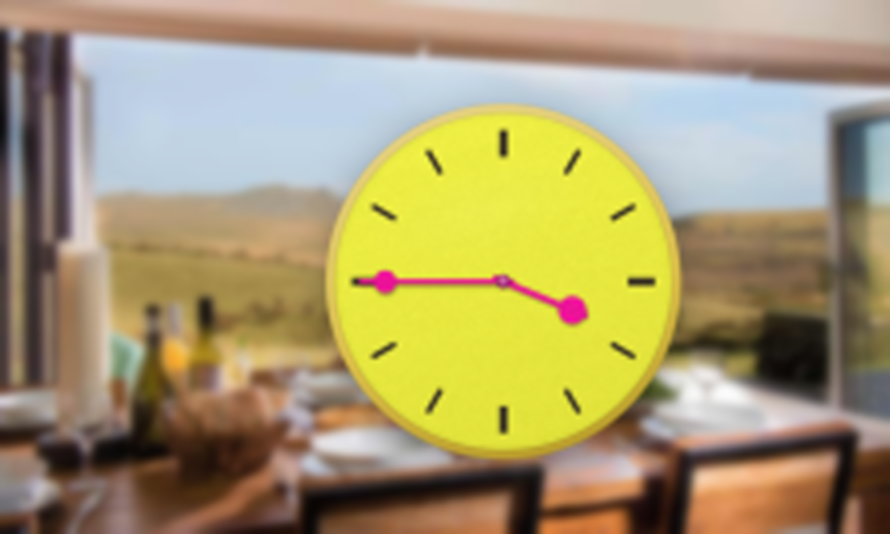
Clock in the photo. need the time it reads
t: 3:45
